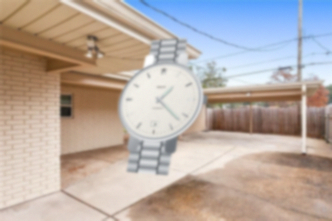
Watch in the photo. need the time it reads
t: 1:22
